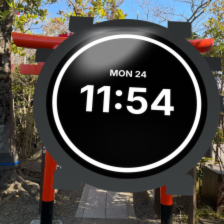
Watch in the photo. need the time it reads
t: 11:54
